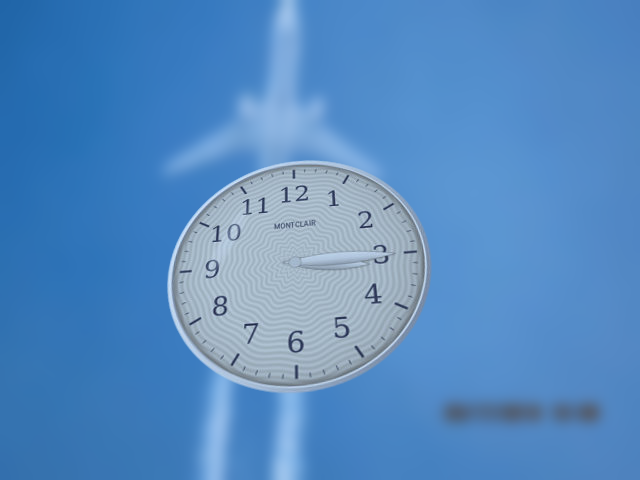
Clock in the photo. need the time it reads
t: 3:15
